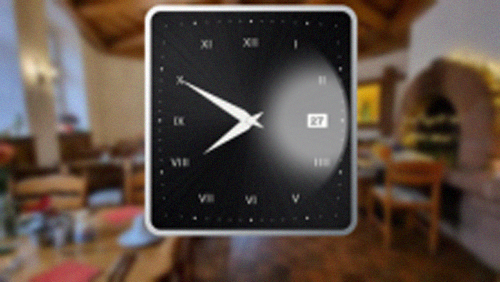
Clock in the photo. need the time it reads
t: 7:50
